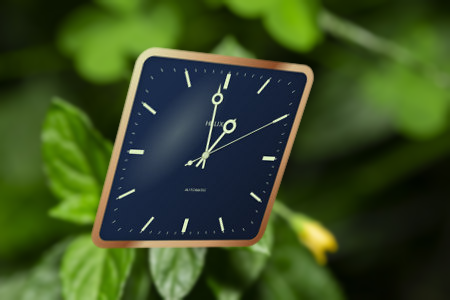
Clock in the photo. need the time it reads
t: 12:59:10
